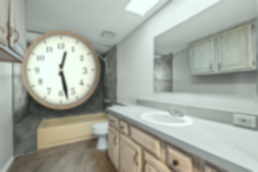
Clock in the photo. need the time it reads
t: 12:28
